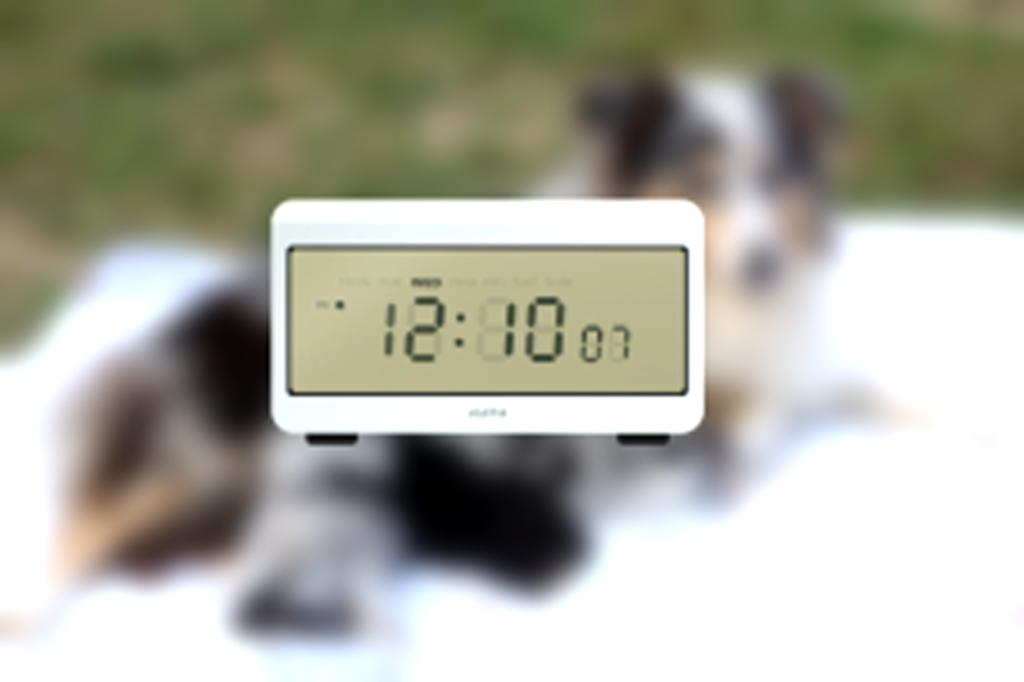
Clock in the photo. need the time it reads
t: 12:10:07
